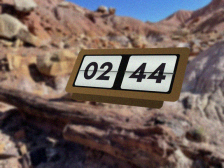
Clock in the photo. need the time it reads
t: 2:44
